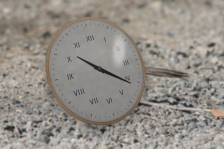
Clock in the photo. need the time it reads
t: 10:21
